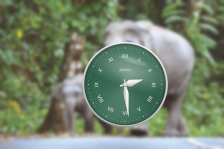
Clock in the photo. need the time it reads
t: 2:29
